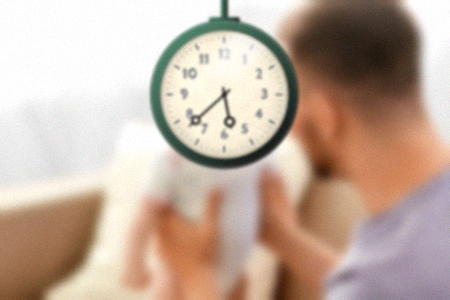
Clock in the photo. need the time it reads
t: 5:38
